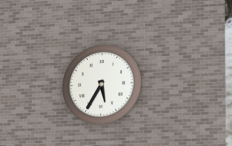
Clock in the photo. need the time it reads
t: 5:35
